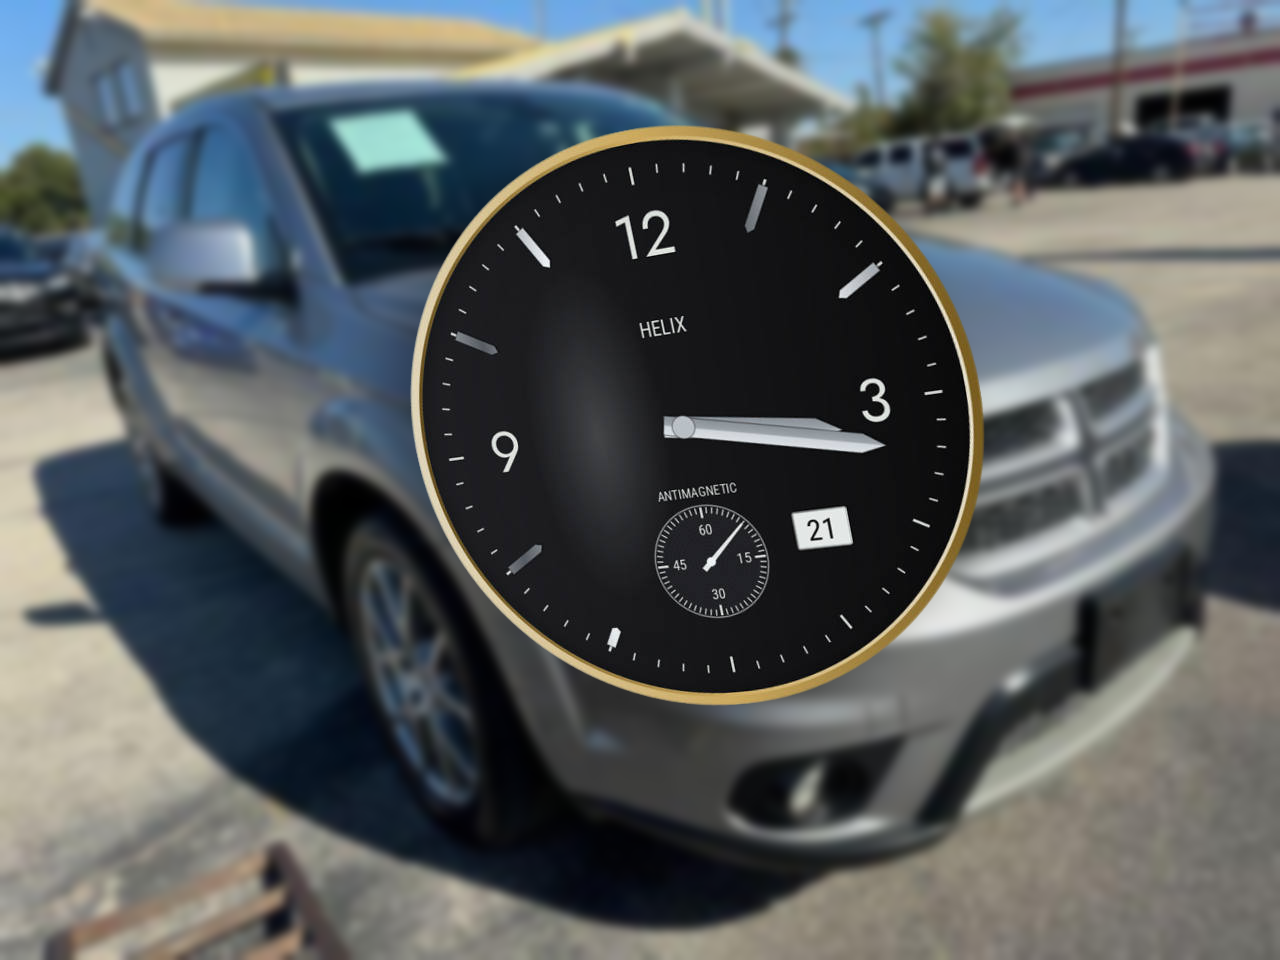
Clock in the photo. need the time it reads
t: 3:17:08
